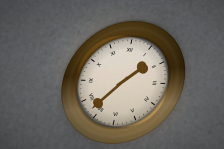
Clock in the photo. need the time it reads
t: 1:37
